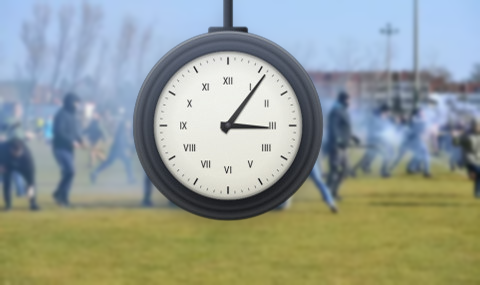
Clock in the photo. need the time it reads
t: 3:06
